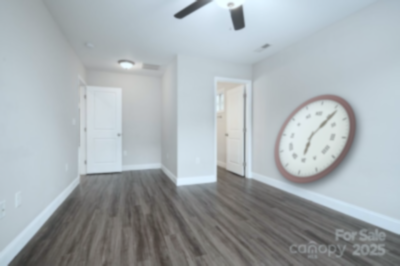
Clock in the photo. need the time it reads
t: 6:06
